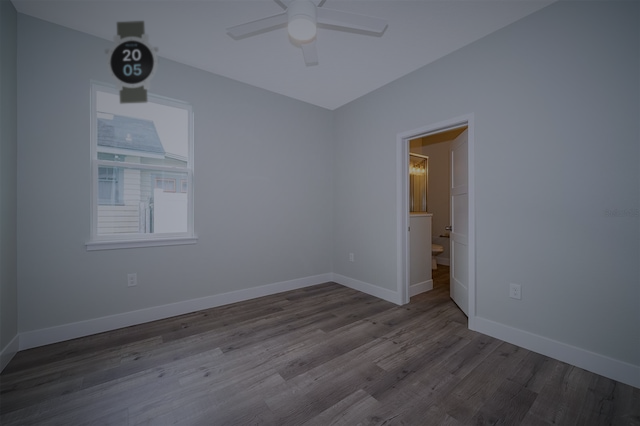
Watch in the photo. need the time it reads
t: 20:05
